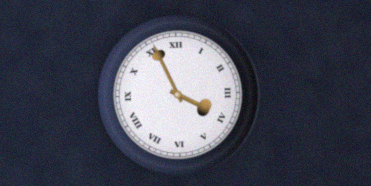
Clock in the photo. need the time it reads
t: 3:56
